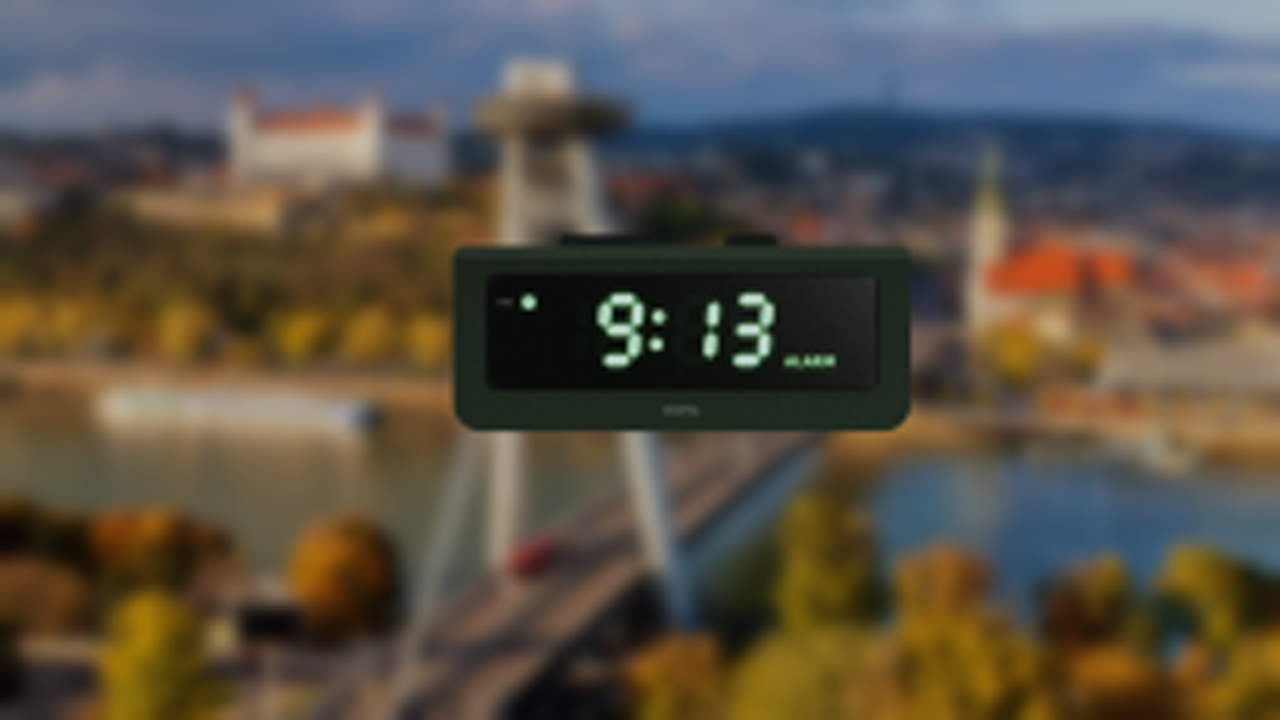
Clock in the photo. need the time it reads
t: 9:13
